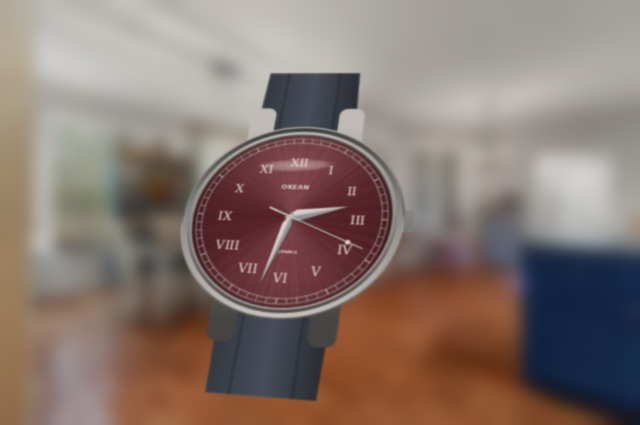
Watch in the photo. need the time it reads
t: 2:32:19
